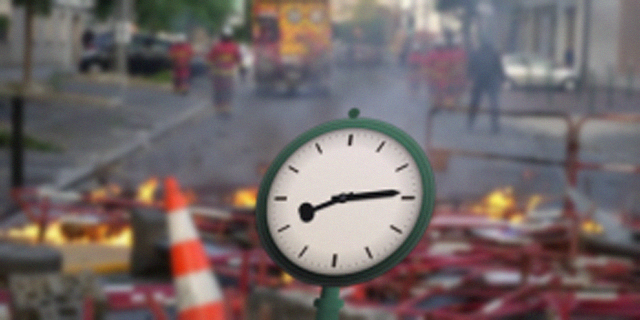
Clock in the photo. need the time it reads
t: 8:14
